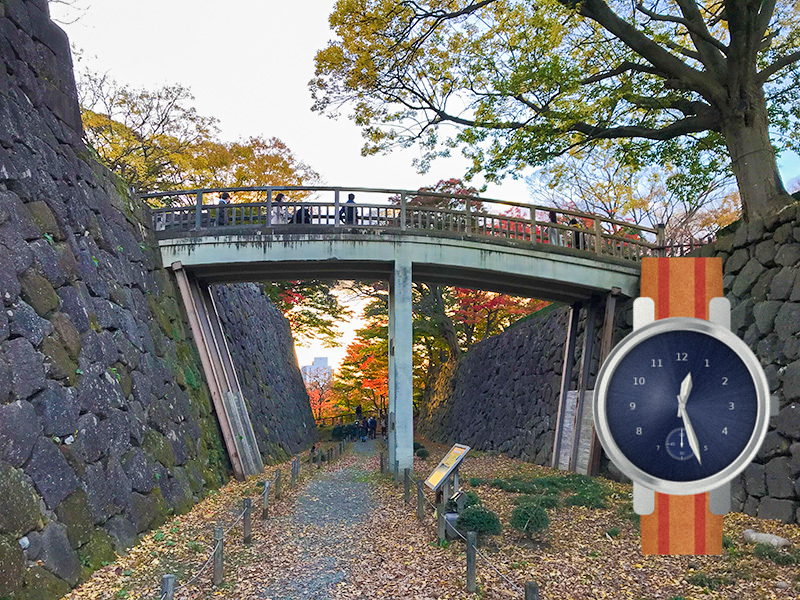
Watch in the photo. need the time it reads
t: 12:27
